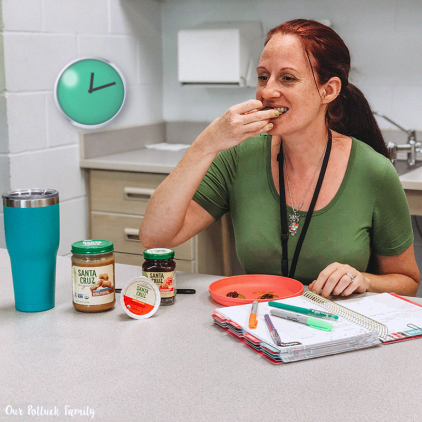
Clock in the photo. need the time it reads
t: 12:12
